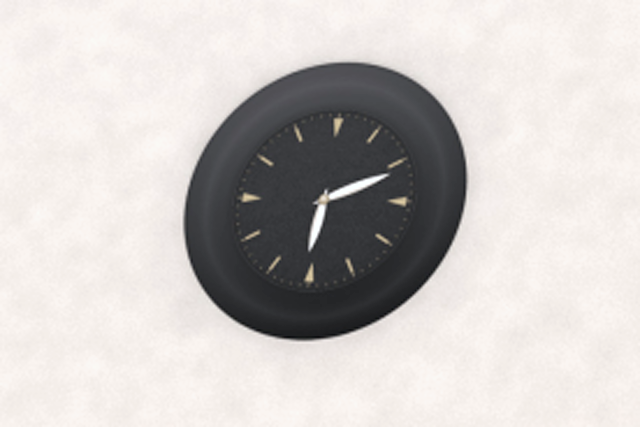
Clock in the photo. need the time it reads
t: 6:11
